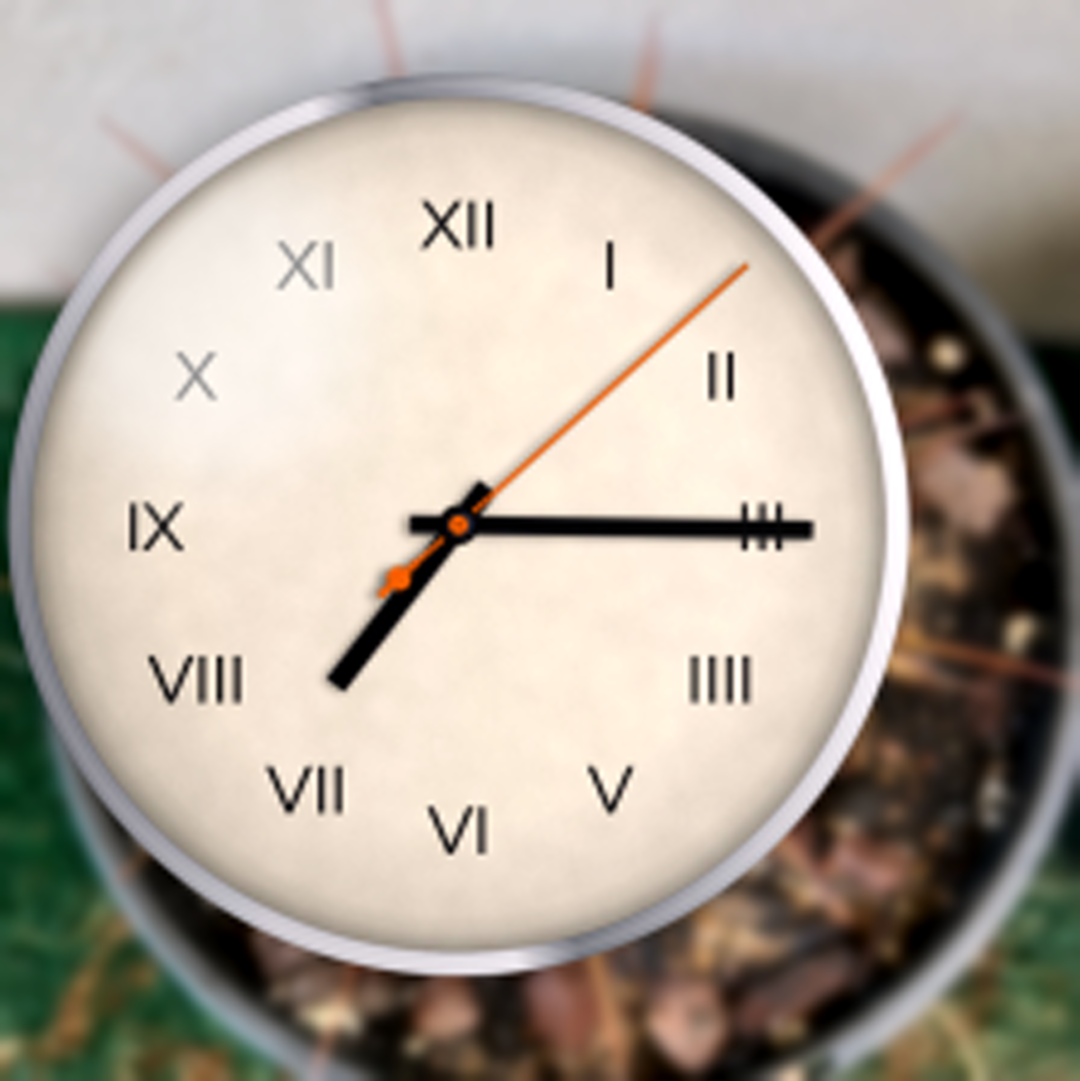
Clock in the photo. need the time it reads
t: 7:15:08
